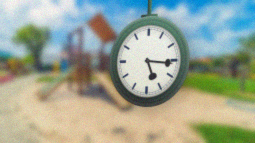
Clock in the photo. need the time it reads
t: 5:16
